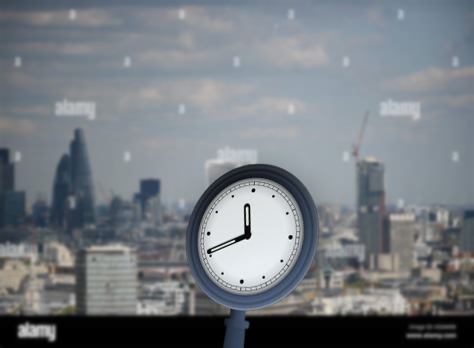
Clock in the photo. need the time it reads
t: 11:41
